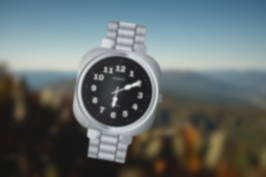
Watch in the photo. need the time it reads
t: 6:10
